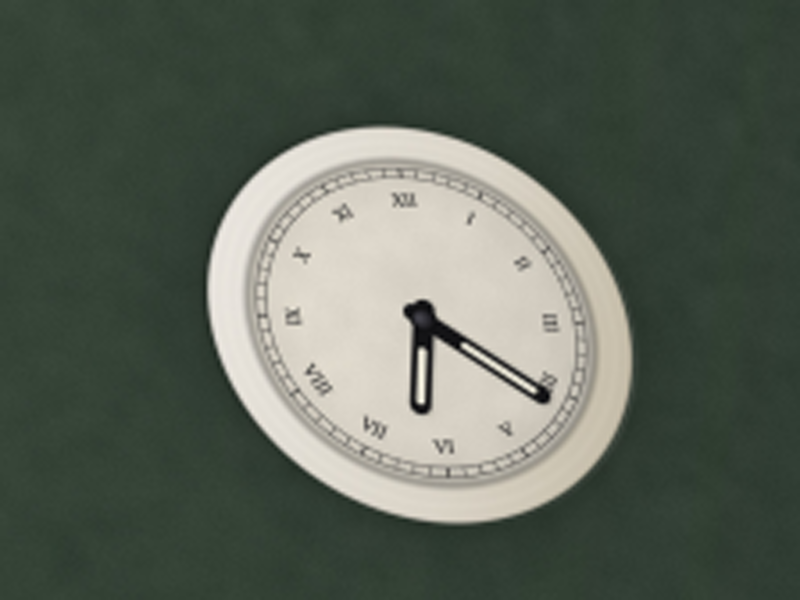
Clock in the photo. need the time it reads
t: 6:21
